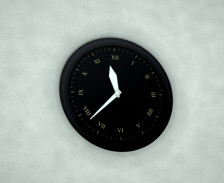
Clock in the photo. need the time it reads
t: 11:38
